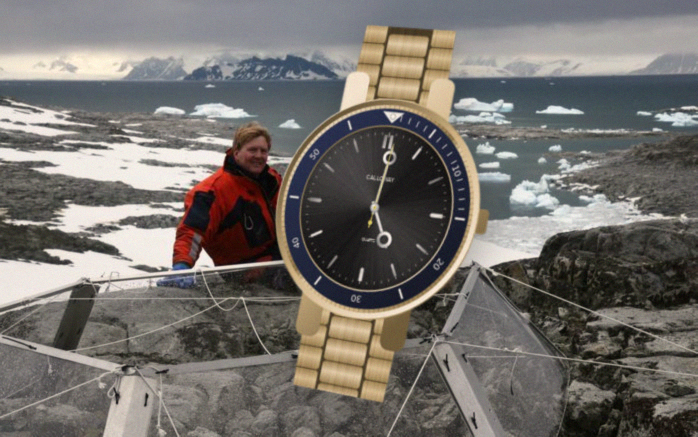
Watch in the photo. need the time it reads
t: 5:01:01
